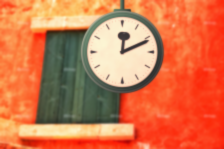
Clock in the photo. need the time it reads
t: 12:11
